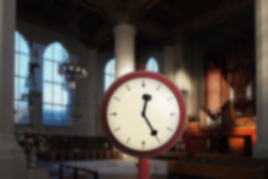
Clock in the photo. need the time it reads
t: 12:25
